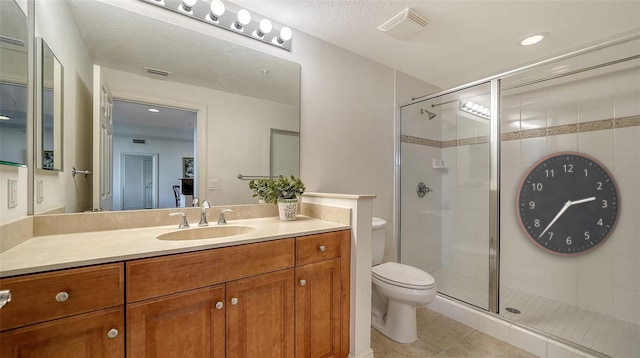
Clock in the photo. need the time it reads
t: 2:37
